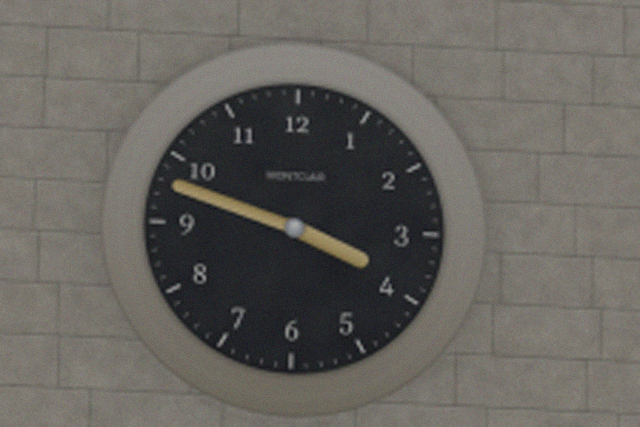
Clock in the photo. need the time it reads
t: 3:48
